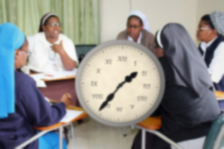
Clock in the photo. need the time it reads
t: 1:36
